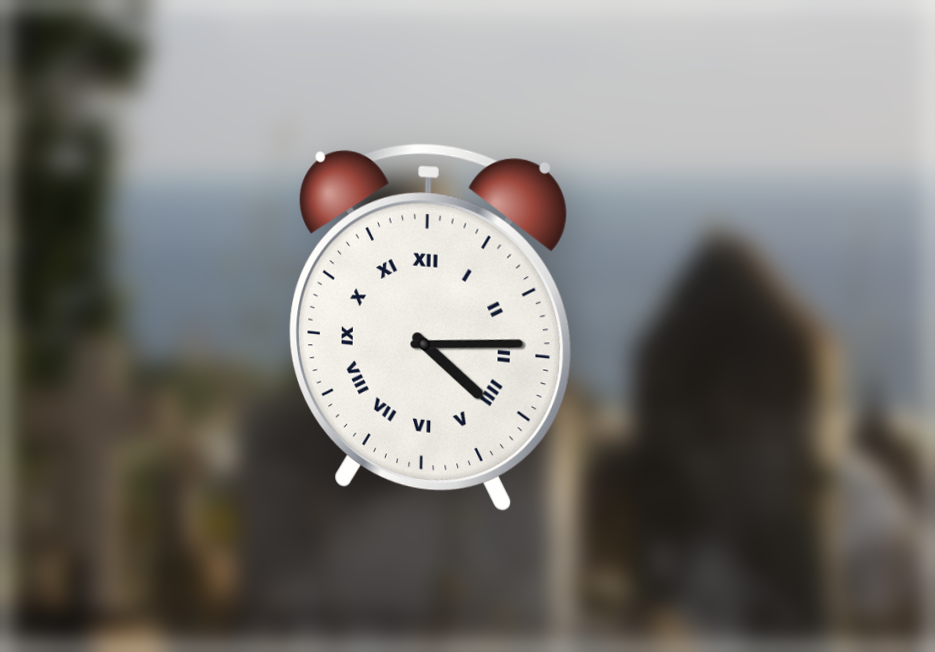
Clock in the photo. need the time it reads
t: 4:14
